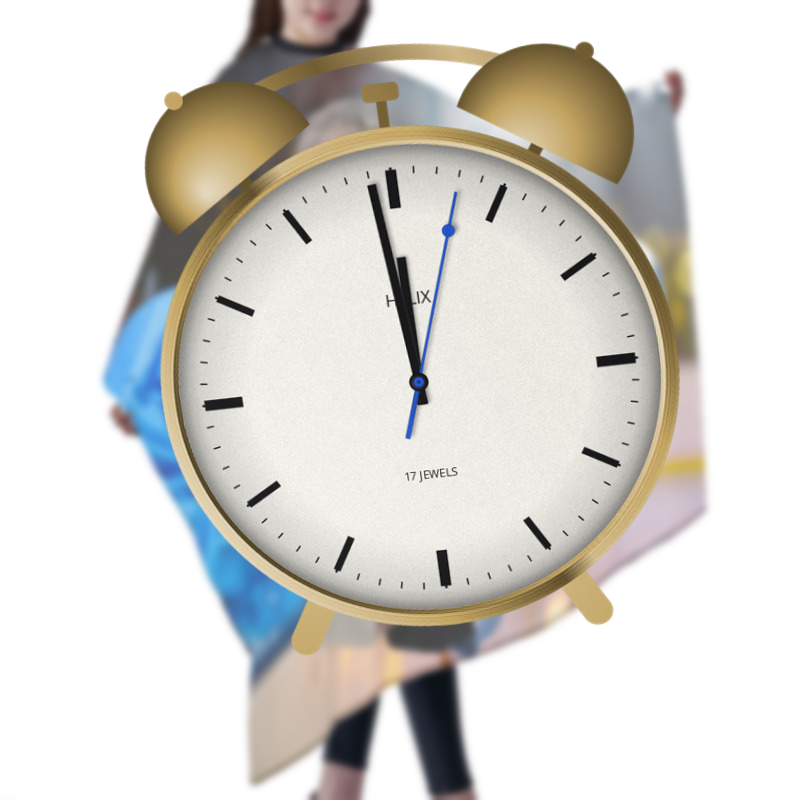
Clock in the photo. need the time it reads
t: 11:59:03
